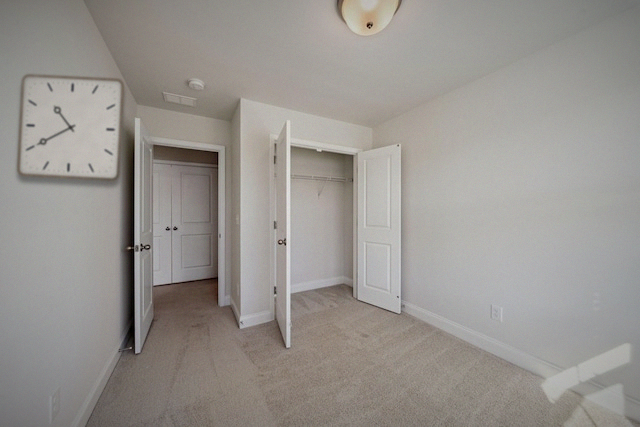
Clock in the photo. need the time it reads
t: 10:40
